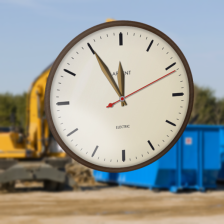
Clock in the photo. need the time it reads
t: 11:55:11
